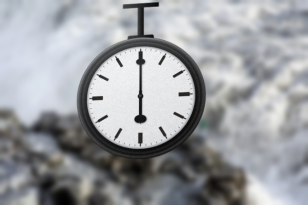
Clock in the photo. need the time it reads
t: 6:00
